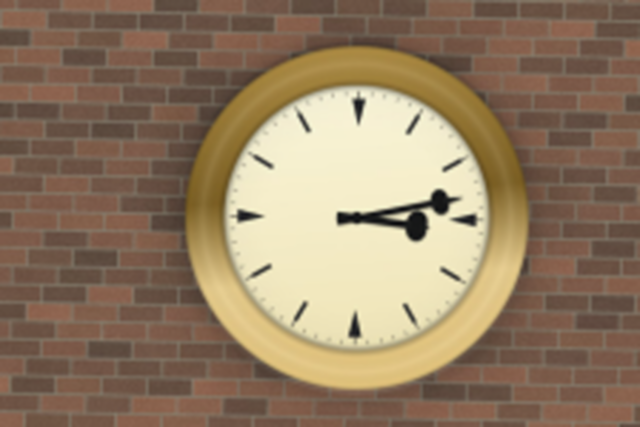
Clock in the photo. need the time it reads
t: 3:13
